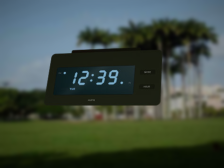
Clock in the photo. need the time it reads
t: 12:39
